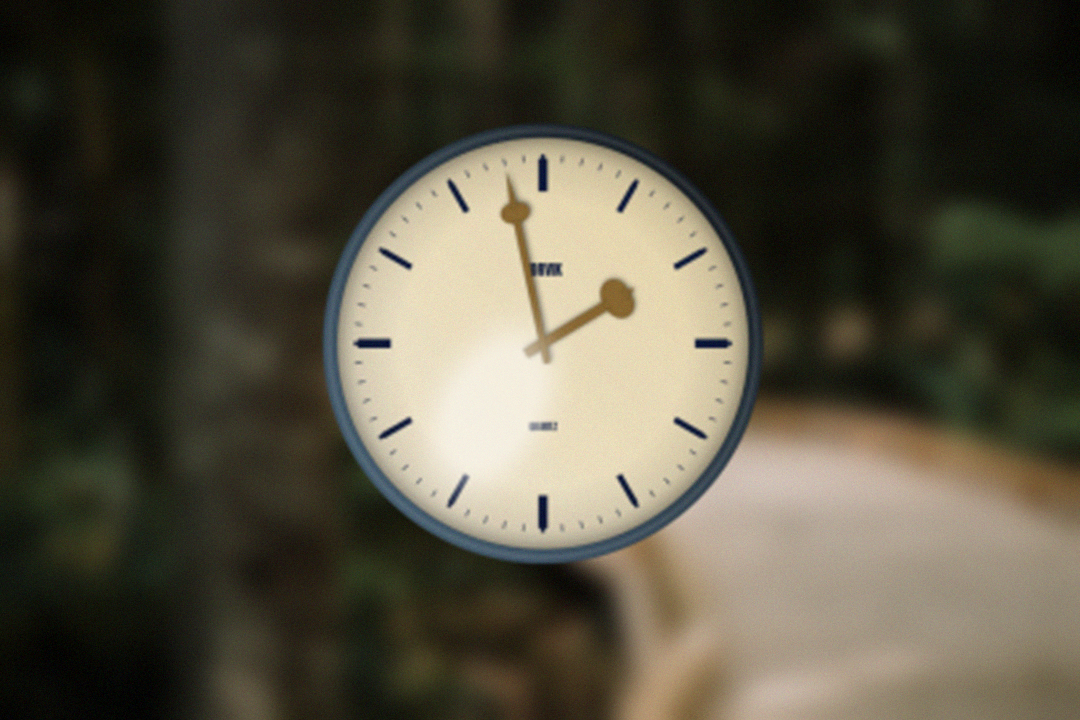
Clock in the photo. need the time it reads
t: 1:58
